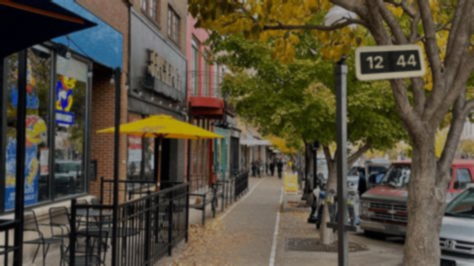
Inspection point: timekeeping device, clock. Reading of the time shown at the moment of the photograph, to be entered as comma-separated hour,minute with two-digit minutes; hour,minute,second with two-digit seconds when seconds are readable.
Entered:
12,44
